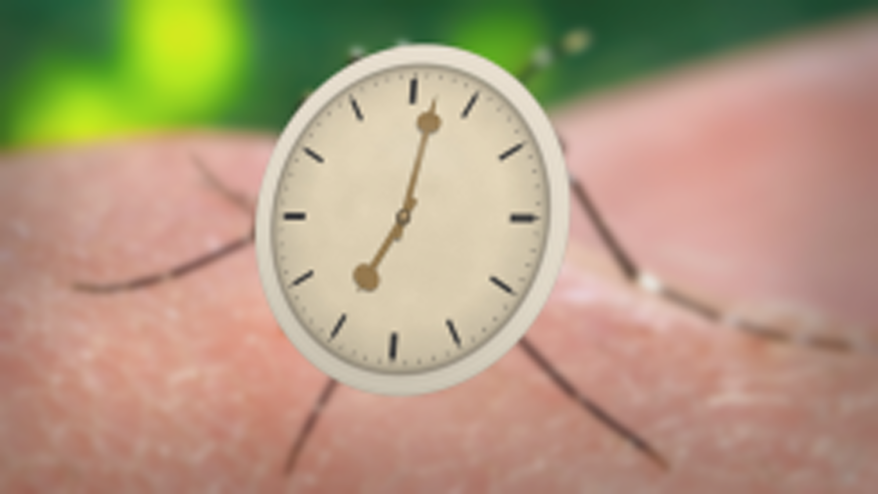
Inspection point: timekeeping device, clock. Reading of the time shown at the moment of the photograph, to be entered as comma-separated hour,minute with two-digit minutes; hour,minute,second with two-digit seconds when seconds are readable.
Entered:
7,02
